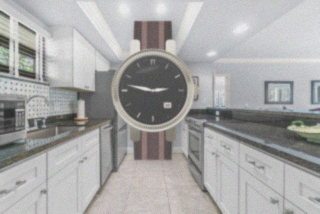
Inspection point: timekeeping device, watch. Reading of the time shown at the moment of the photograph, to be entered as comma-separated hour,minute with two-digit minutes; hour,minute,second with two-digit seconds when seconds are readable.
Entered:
2,47
